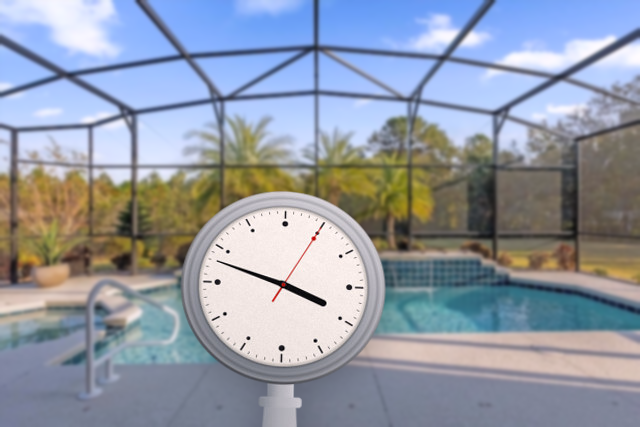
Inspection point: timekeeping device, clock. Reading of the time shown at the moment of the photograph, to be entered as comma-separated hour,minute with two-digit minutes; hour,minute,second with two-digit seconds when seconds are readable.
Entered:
3,48,05
